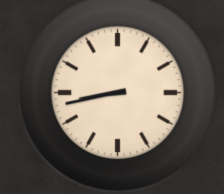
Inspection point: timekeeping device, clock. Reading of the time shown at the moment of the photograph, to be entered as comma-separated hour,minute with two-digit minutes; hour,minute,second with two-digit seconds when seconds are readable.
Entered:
8,43
